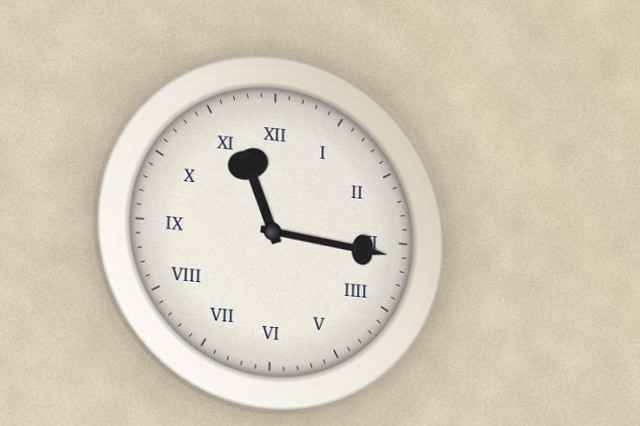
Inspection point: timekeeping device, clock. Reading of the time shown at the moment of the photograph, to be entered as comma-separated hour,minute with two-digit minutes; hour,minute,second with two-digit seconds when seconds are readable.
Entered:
11,16
